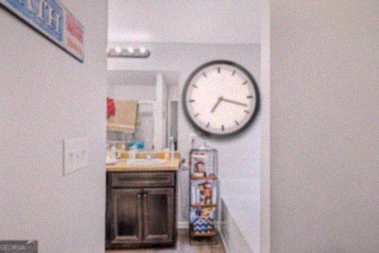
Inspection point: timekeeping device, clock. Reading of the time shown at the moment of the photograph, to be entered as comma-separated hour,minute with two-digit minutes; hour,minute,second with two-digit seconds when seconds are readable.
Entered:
7,18
